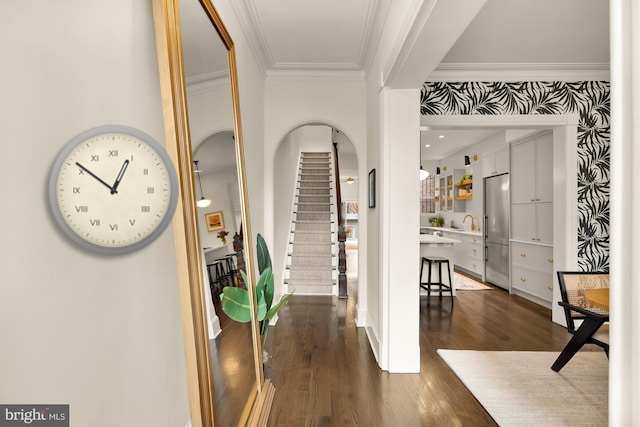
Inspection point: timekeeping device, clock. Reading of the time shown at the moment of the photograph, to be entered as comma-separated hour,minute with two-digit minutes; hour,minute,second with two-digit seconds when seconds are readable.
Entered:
12,51
